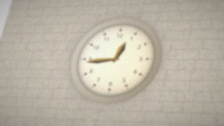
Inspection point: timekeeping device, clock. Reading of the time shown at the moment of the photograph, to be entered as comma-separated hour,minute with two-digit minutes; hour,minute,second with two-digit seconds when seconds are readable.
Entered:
12,44
